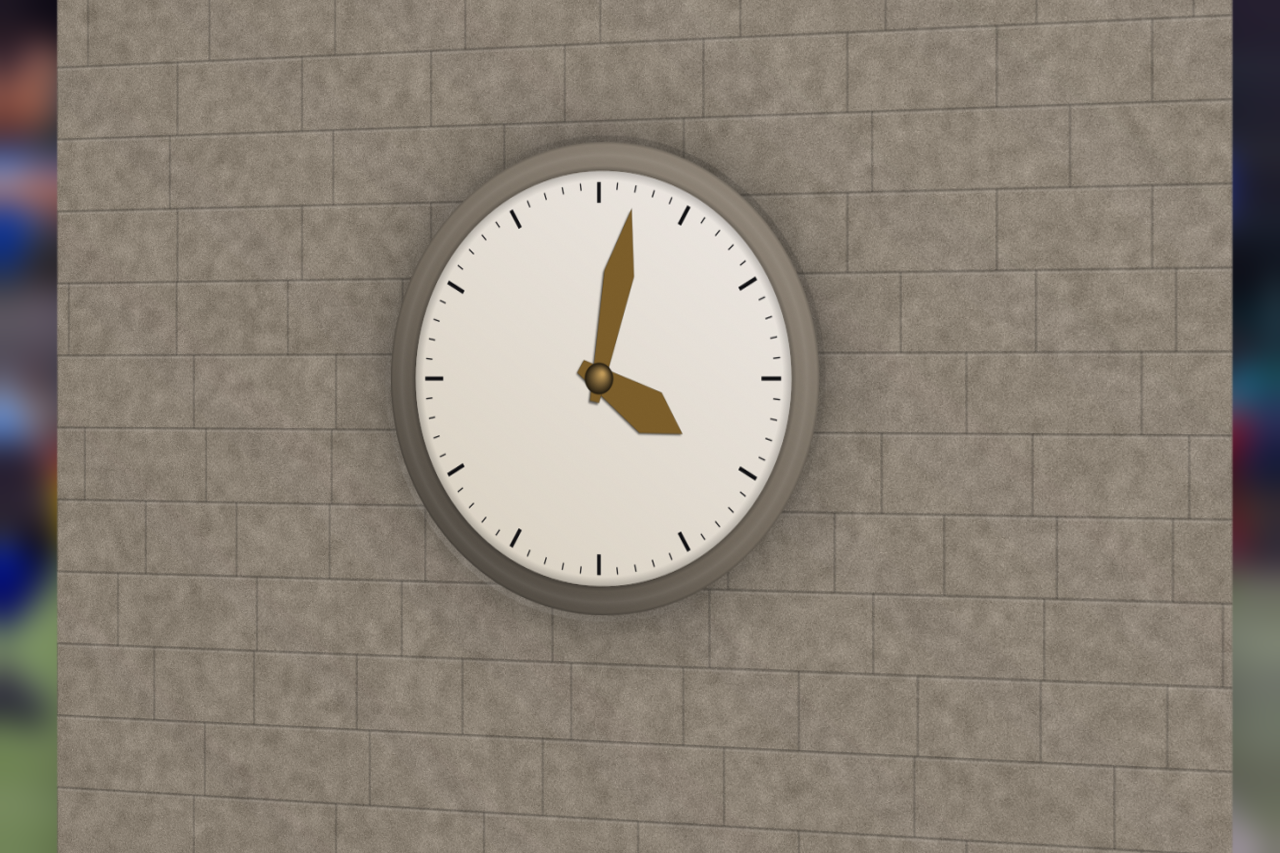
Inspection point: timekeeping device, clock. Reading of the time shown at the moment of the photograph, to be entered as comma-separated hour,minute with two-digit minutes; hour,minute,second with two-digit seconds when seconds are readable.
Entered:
4,02
